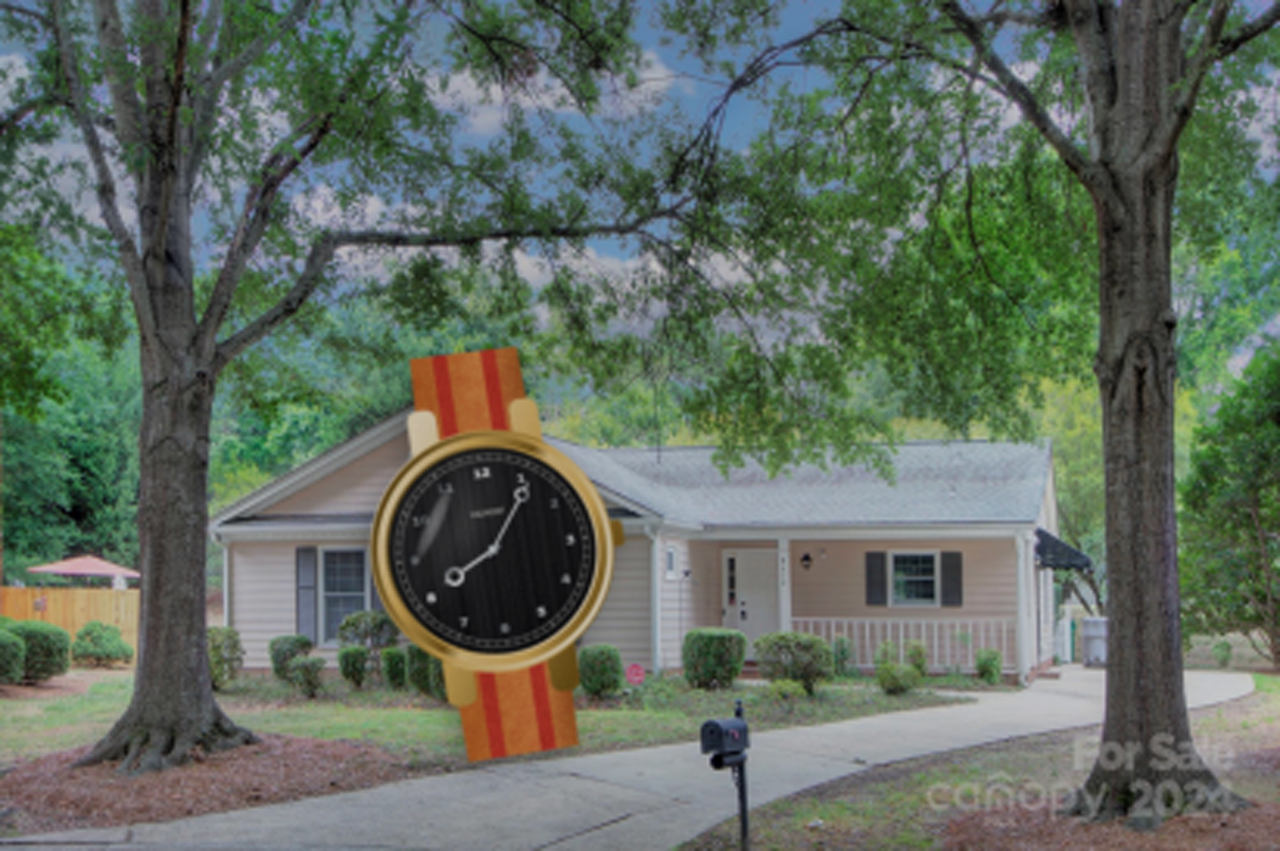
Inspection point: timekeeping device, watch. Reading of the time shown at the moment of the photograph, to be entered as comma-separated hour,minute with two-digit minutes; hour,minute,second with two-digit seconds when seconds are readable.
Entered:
8,06
